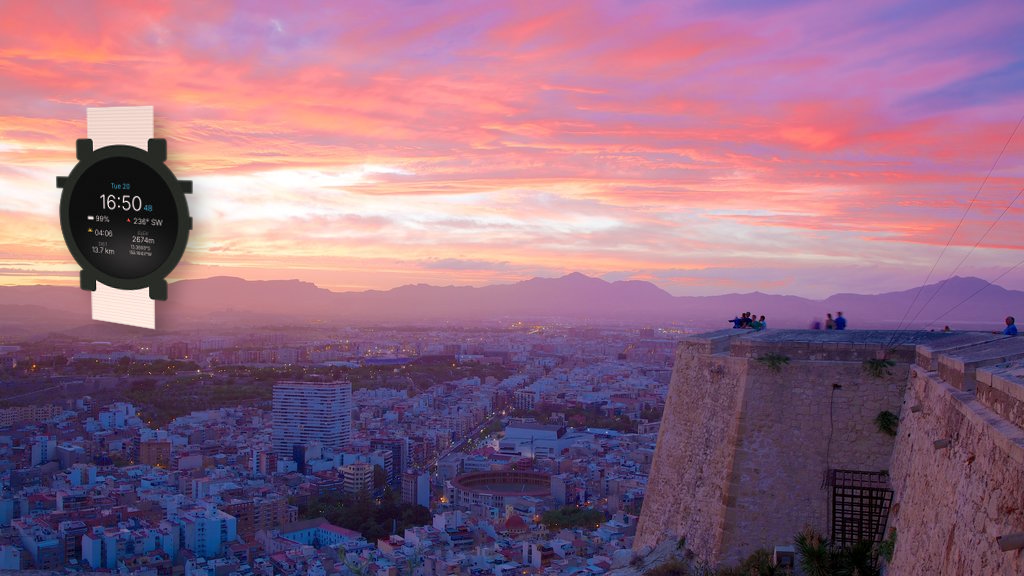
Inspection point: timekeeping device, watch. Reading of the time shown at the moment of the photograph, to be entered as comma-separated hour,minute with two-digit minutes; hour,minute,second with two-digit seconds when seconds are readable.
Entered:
16,50
